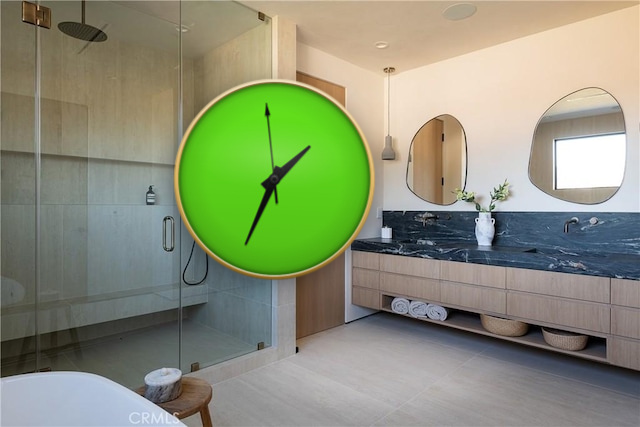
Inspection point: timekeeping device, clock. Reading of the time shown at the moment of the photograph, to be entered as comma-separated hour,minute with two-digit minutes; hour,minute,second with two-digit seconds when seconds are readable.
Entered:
1,33,59
